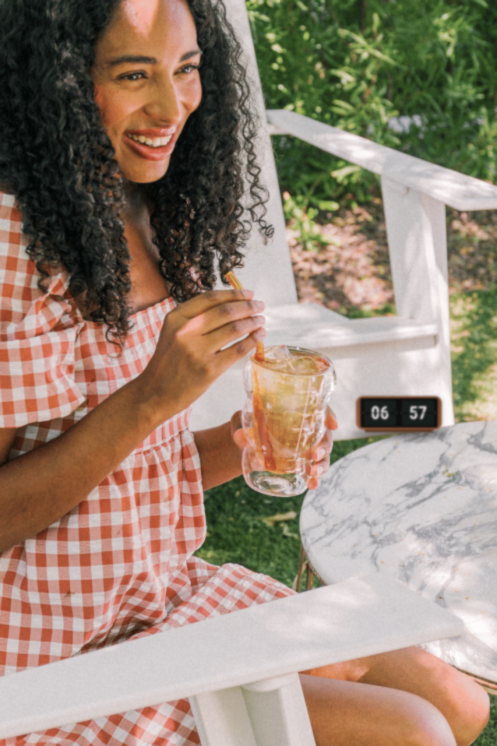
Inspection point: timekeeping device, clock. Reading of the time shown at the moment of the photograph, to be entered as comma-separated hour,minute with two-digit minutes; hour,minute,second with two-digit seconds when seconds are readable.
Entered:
6,57
